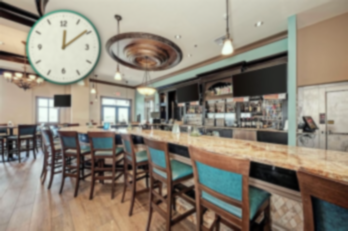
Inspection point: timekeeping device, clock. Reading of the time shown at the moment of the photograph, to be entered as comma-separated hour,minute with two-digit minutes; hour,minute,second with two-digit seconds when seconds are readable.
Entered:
12,09
